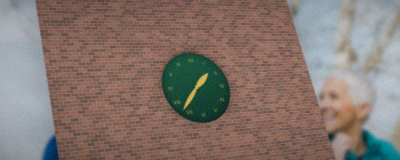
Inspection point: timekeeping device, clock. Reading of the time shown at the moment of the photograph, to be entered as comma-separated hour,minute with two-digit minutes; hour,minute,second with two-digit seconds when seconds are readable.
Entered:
1,37
